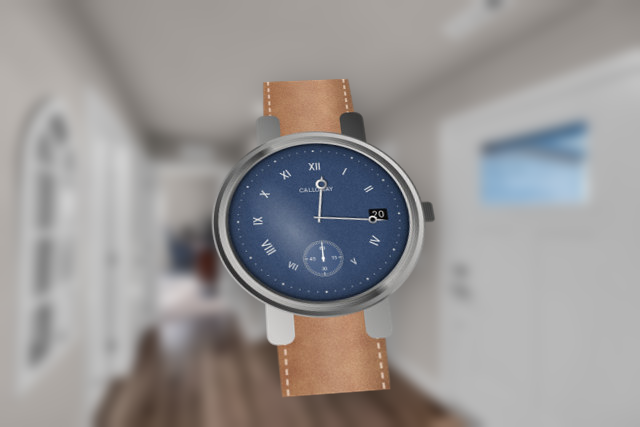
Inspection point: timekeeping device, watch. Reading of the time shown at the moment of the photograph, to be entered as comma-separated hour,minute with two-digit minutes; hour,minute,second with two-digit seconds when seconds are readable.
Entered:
12,16
